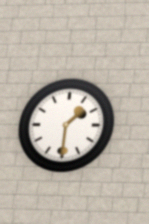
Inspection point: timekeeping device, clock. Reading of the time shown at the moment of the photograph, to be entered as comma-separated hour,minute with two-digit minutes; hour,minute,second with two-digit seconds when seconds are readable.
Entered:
1,30
